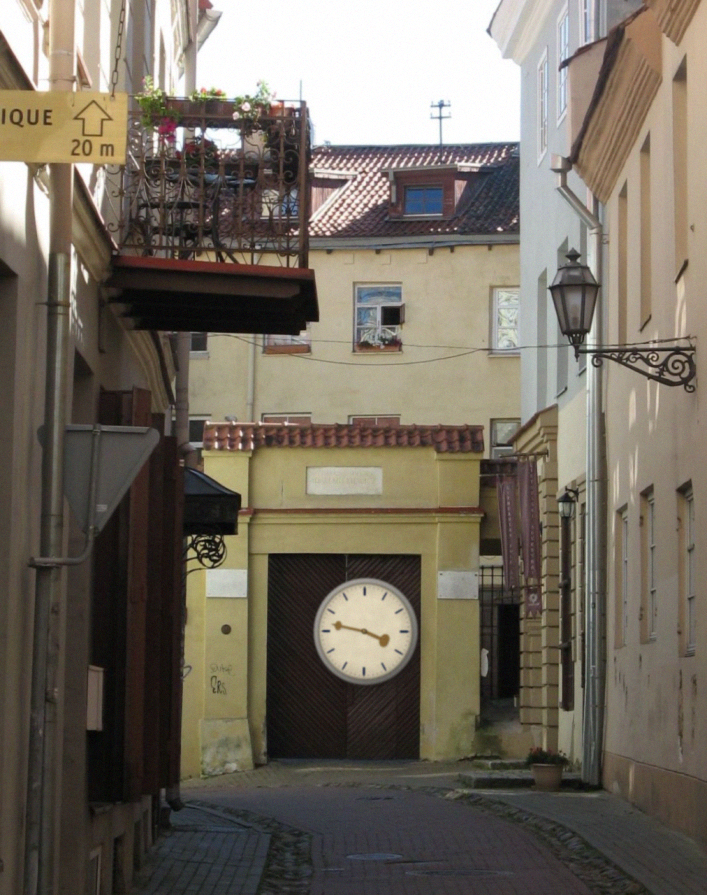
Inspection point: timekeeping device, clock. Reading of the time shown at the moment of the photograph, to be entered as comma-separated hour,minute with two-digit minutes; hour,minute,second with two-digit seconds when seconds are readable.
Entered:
3,47
